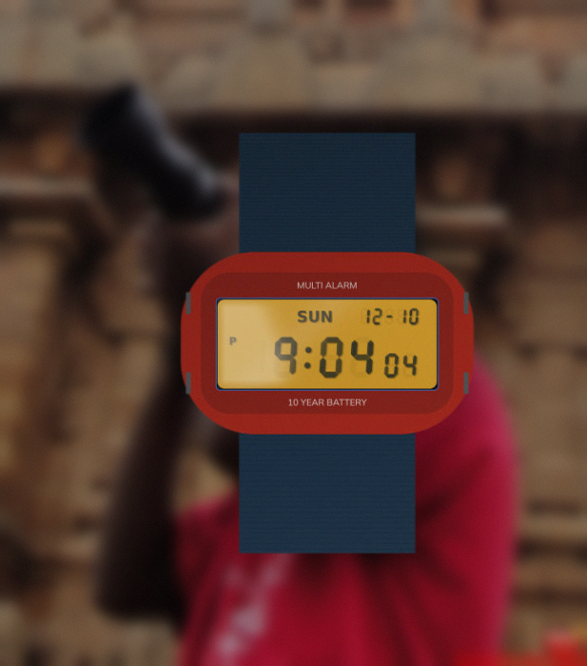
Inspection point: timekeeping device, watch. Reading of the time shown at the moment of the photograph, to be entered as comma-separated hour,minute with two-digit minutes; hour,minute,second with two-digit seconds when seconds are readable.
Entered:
9,04,04
